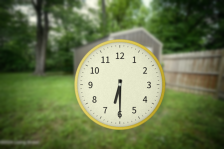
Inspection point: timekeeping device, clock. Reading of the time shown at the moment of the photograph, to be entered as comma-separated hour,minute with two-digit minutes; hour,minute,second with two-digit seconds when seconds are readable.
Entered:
6,30
